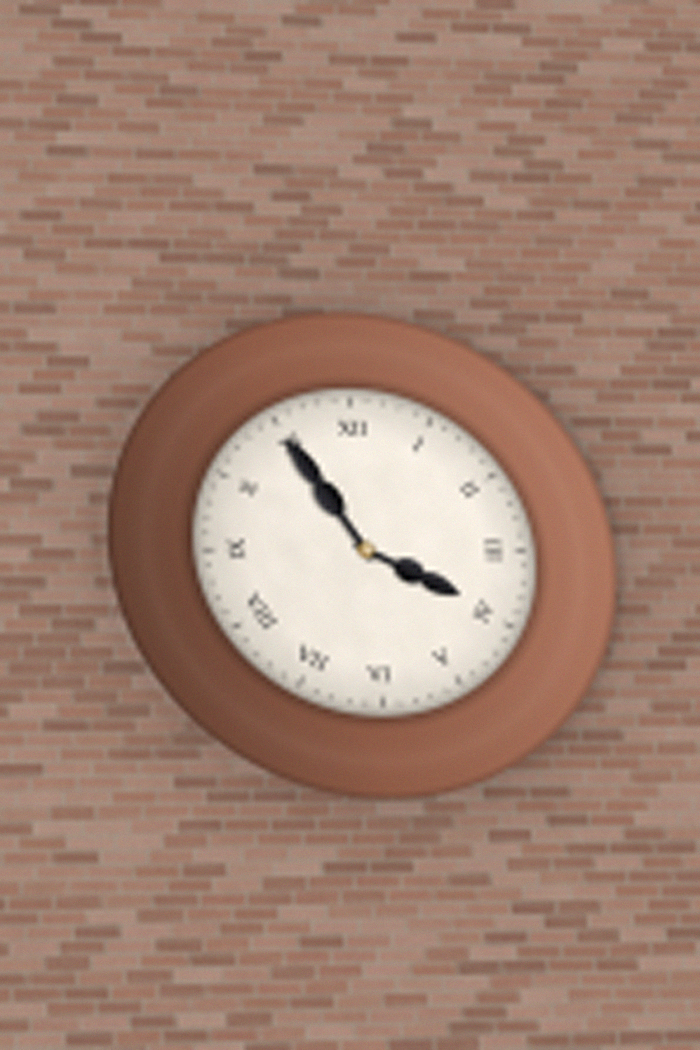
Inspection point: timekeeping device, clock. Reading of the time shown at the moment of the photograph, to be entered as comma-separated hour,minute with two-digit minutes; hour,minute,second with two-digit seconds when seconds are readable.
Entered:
3,55
